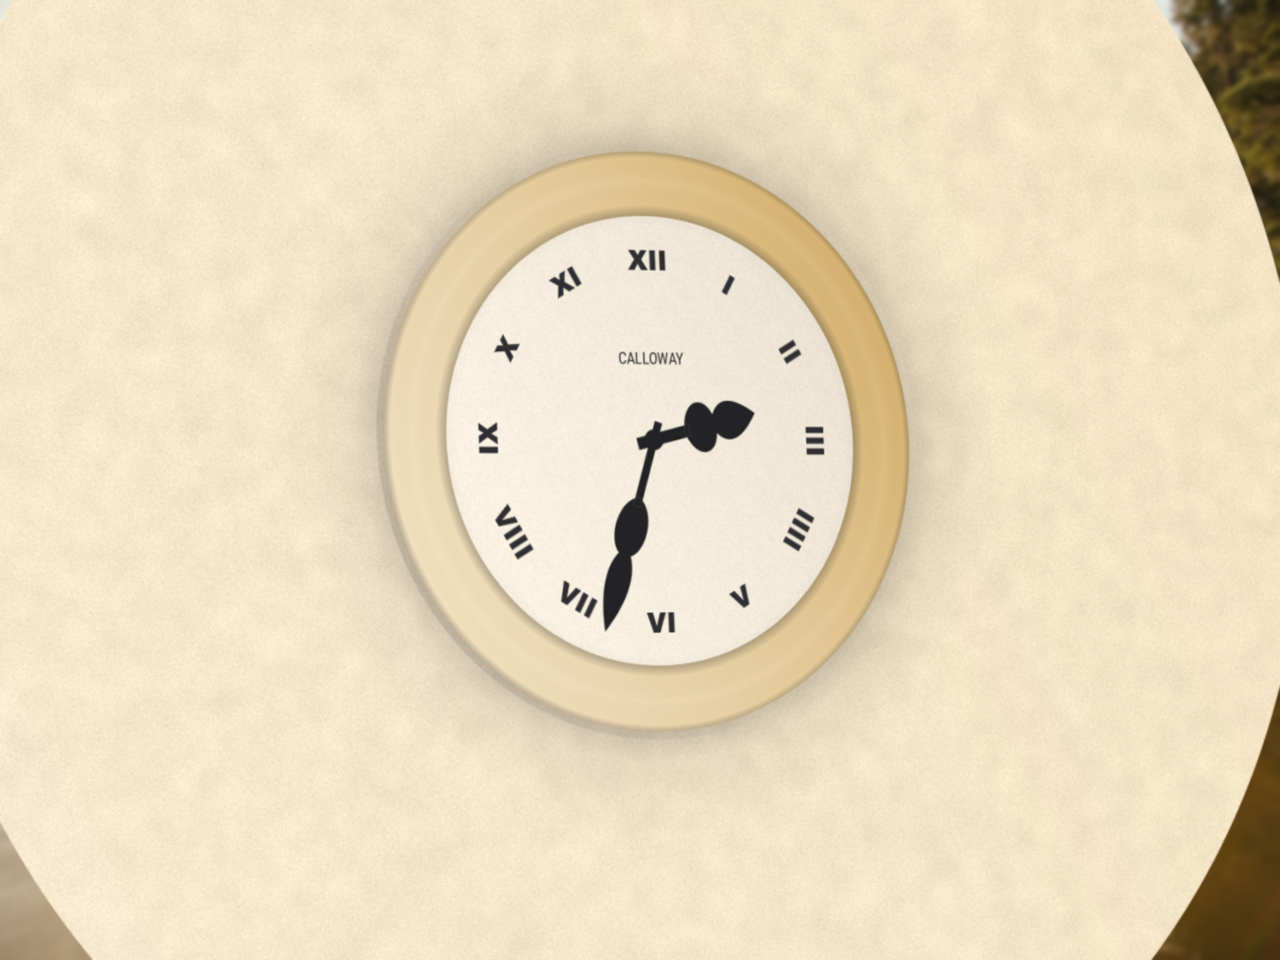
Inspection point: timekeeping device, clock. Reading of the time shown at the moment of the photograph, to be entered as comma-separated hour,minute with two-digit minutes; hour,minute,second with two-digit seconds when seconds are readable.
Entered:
2,33
